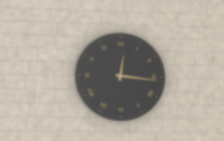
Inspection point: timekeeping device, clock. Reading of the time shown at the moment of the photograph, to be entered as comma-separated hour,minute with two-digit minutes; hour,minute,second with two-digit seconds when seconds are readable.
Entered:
12,16
